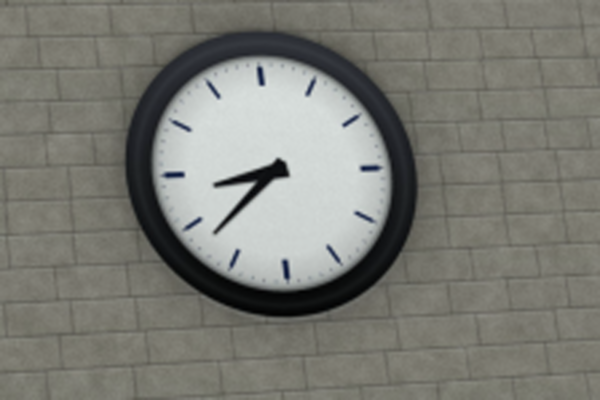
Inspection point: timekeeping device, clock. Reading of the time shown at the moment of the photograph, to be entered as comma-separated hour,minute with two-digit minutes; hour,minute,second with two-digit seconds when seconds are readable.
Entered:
8,38
